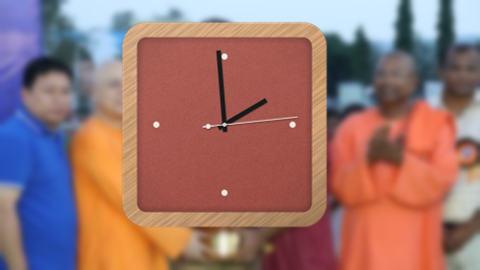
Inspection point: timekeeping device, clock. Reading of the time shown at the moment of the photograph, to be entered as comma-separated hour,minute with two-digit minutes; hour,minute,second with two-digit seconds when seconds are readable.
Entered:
1,59,14
